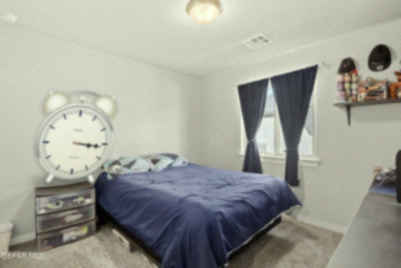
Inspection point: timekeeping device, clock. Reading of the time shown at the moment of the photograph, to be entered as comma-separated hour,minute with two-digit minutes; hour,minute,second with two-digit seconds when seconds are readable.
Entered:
3,16
